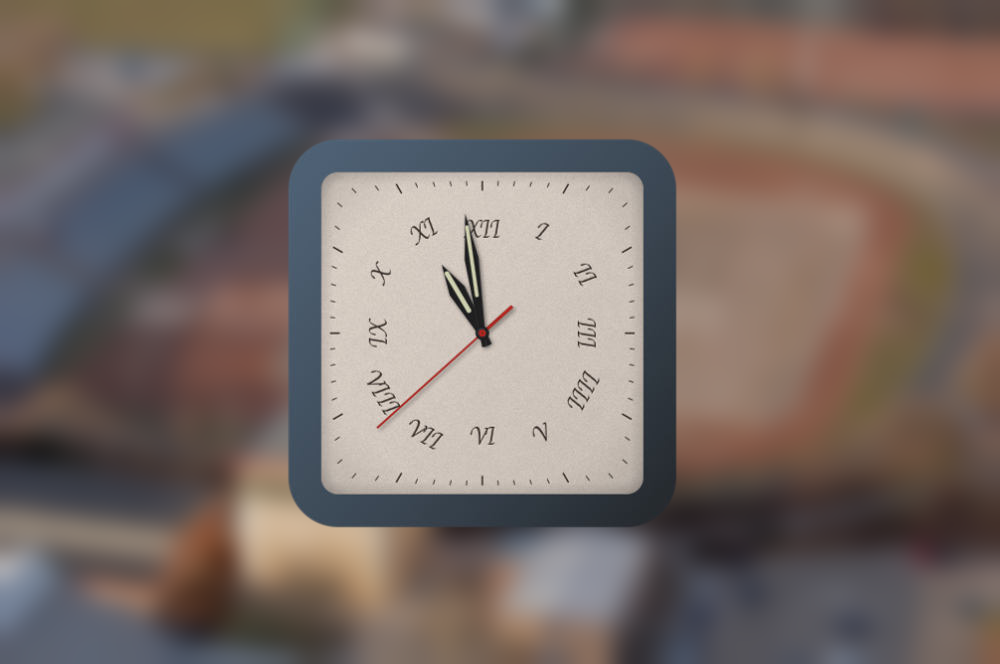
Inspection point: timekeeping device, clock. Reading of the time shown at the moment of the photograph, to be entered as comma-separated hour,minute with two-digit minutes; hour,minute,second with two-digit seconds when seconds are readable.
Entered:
10,58,38
